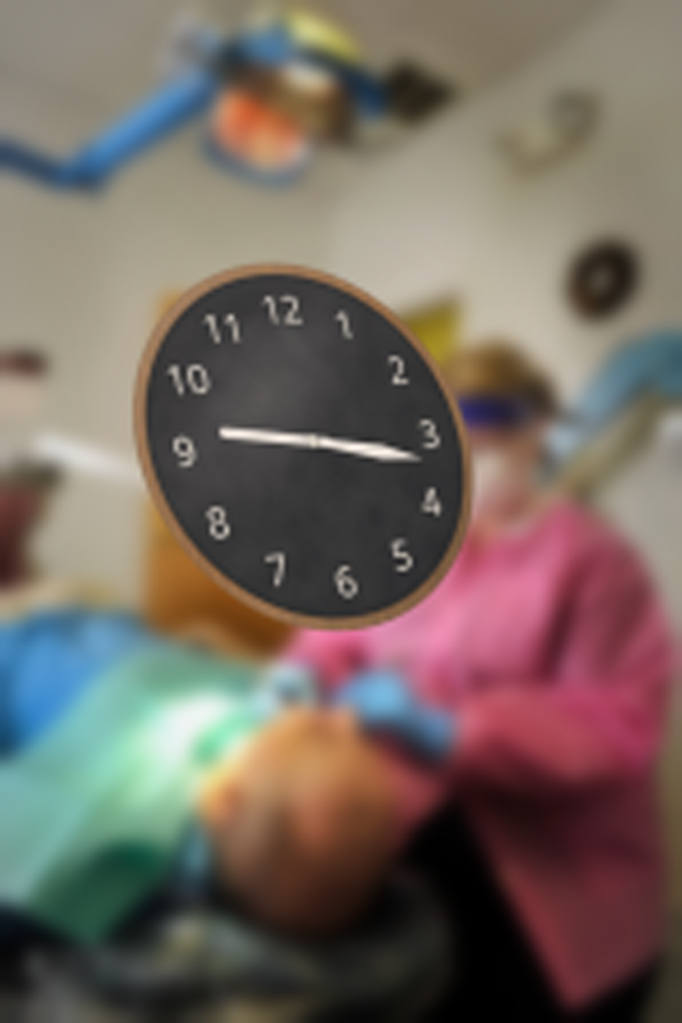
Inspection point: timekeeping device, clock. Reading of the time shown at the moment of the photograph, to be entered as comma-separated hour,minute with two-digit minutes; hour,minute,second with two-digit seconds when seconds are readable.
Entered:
9,17
